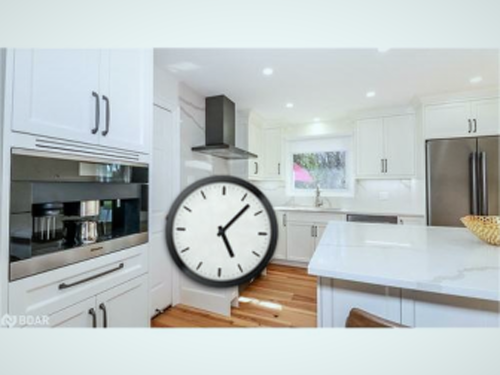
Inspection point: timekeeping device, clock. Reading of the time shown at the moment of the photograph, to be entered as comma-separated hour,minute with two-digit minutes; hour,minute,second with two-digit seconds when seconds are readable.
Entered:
5,07
